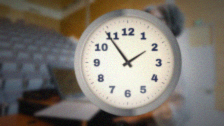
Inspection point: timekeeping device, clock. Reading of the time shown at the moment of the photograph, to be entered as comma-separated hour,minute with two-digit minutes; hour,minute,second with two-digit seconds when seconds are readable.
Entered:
1,54
